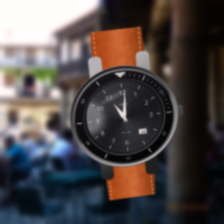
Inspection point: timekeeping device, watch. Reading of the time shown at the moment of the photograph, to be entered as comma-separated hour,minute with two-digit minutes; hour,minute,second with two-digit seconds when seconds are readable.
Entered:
11,01
